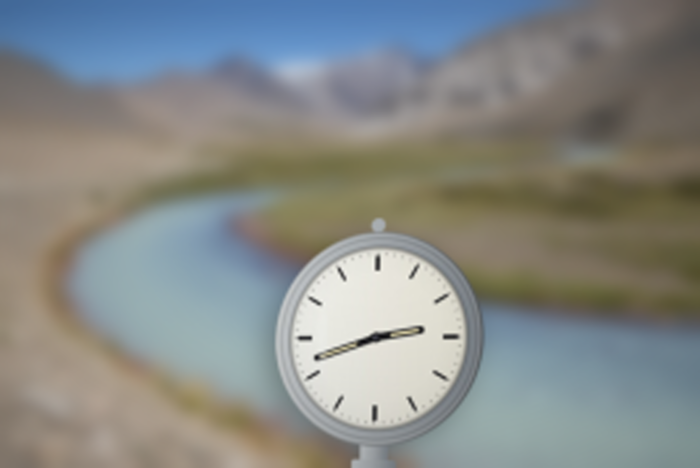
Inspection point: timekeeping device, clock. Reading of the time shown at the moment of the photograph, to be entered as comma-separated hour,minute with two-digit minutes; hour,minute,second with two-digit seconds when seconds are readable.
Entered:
2,42
